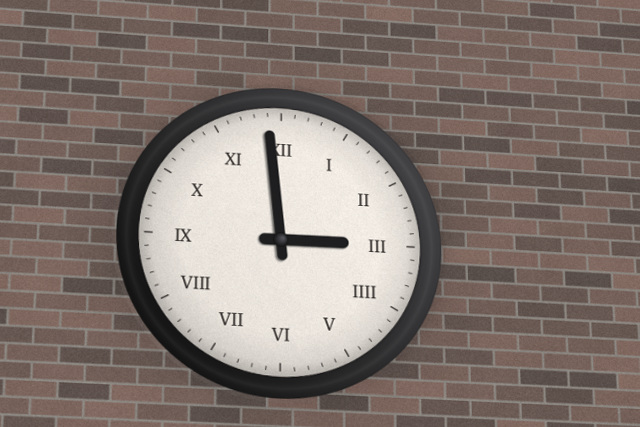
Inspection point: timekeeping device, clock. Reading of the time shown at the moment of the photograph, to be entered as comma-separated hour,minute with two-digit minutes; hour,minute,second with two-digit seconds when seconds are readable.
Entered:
2,59
